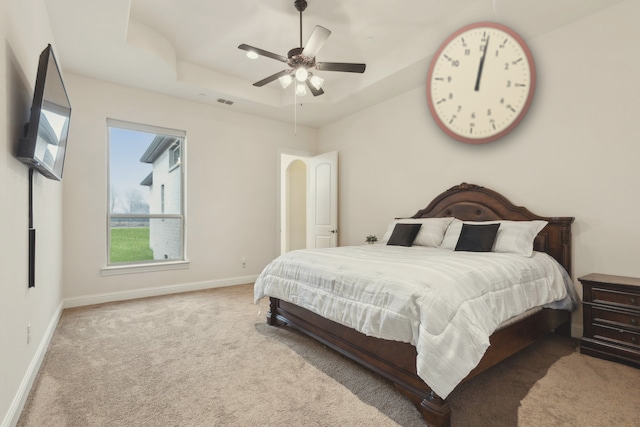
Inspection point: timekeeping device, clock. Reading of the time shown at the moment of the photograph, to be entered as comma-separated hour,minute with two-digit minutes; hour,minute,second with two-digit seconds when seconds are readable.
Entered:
12,01
